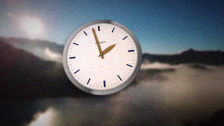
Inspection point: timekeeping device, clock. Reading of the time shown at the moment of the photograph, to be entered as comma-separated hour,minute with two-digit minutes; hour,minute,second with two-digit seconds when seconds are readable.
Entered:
1,58
